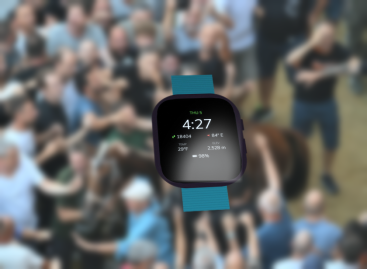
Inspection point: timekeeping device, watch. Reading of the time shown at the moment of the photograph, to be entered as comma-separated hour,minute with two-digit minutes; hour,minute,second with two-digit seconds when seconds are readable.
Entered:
4,27
